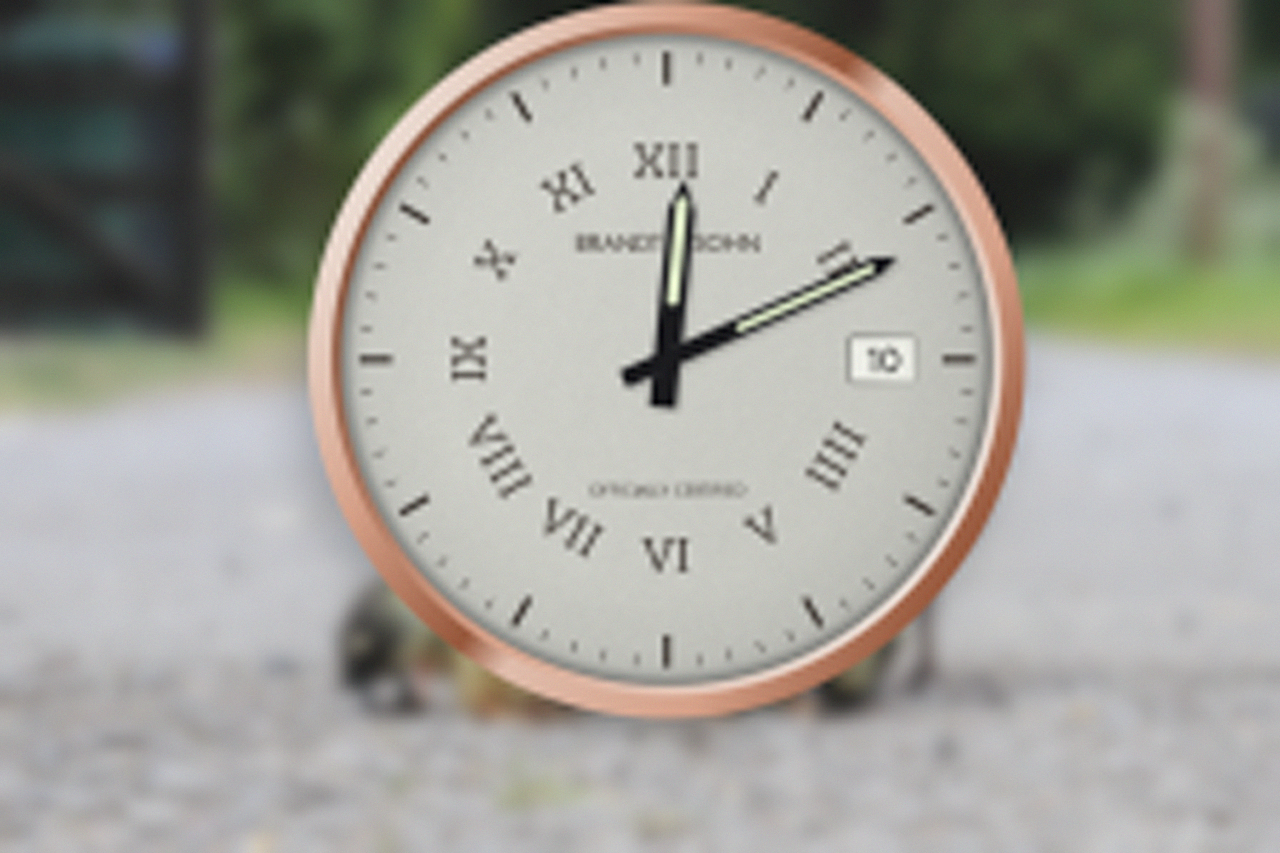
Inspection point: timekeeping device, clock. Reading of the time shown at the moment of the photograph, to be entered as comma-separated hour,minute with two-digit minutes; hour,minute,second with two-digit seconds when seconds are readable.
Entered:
12,11
